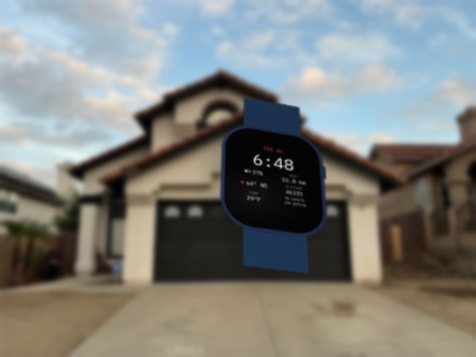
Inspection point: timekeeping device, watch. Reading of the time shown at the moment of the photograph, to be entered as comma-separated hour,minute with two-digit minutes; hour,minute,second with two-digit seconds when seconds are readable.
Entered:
6,48
